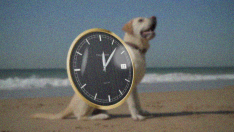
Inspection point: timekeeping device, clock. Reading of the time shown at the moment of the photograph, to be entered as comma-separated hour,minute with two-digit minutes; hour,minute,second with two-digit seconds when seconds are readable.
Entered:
12,07
